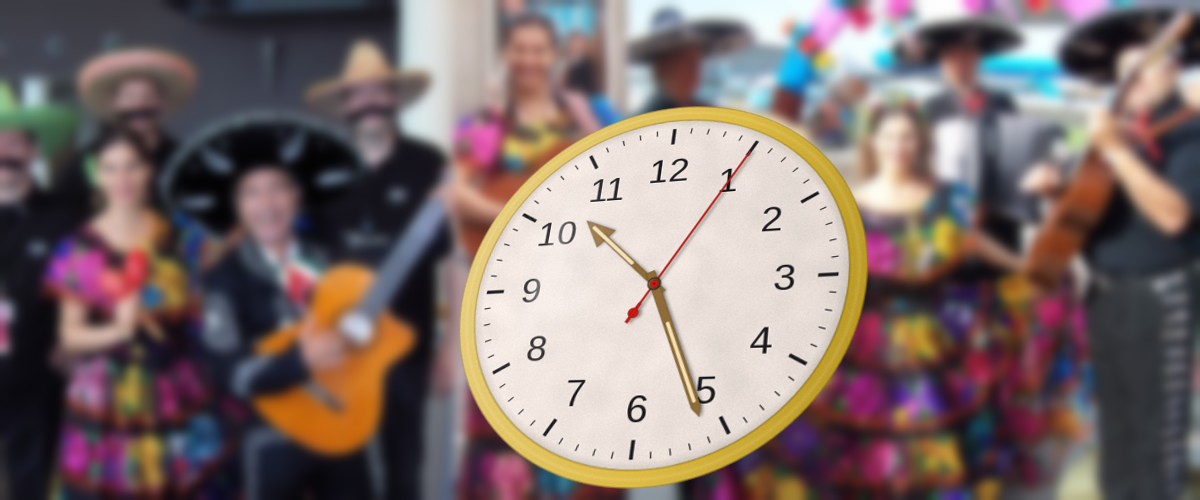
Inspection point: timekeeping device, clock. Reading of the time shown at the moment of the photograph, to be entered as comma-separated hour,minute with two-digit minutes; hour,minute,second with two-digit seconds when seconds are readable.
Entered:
10,26,05
